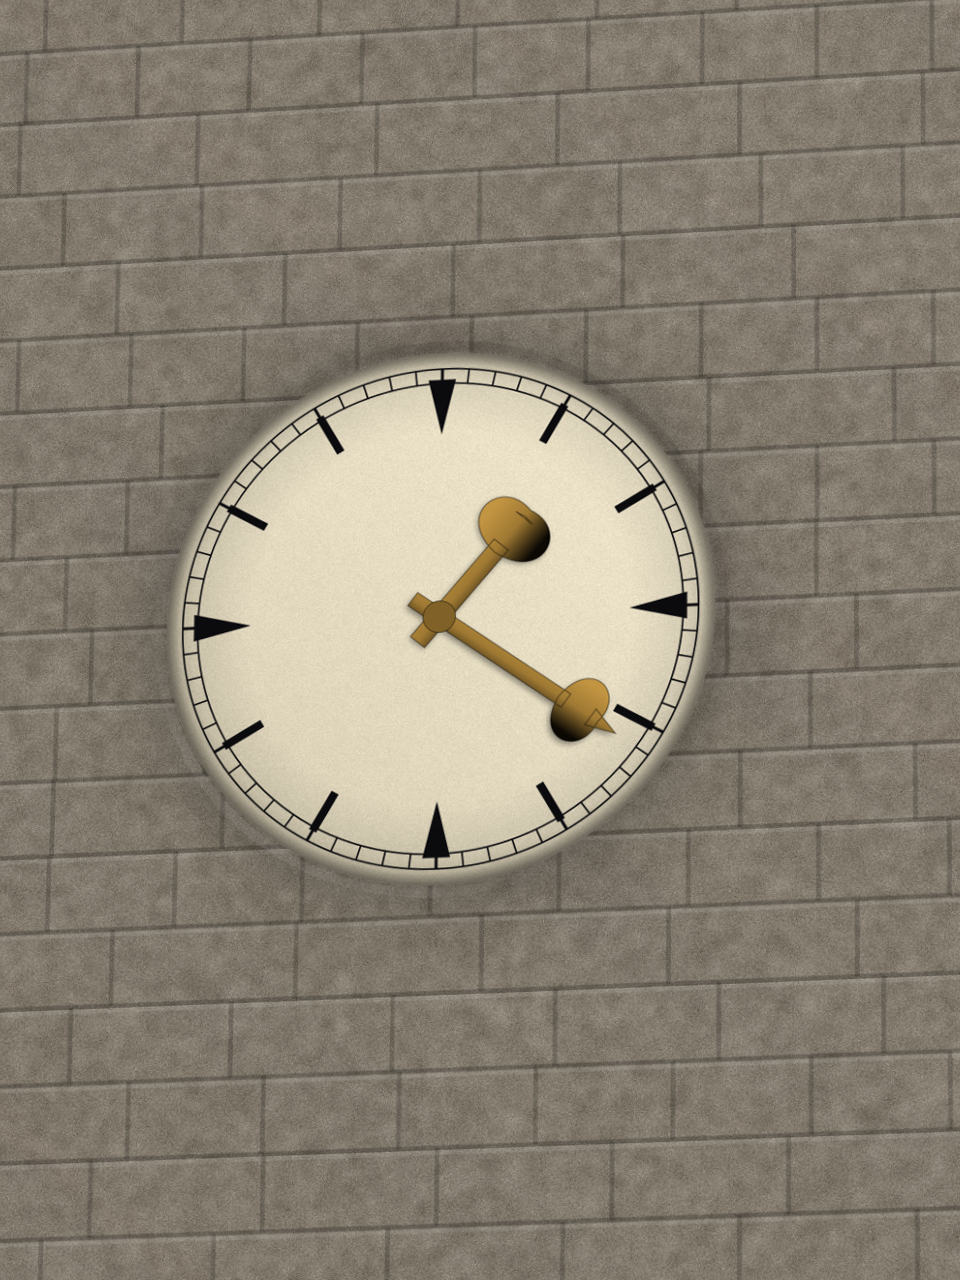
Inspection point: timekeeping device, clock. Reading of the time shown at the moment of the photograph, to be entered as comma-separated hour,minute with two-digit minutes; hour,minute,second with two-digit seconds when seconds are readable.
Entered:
1,21
